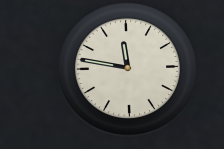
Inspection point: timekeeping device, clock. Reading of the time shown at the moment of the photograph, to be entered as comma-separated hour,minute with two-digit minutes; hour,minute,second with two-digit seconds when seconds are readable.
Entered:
11,47
